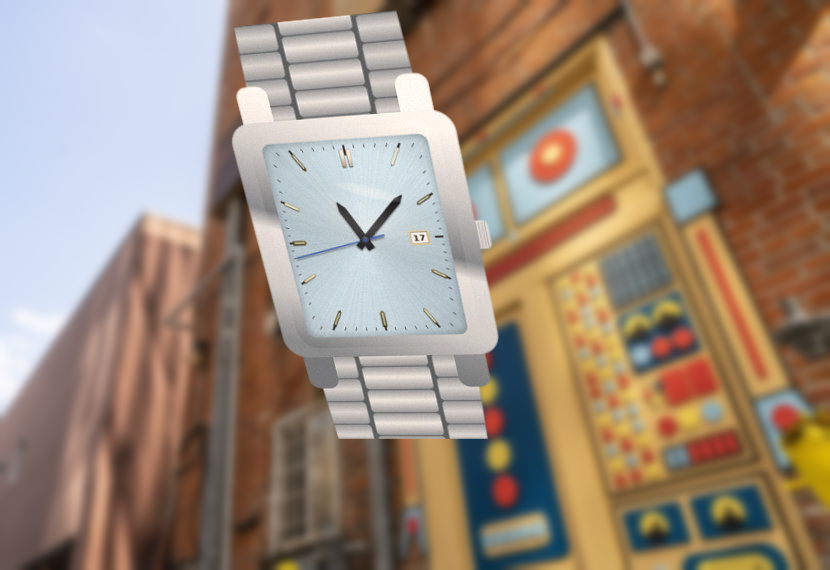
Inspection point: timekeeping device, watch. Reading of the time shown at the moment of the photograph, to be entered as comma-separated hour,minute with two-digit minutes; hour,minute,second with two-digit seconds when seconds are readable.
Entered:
11,07,43
